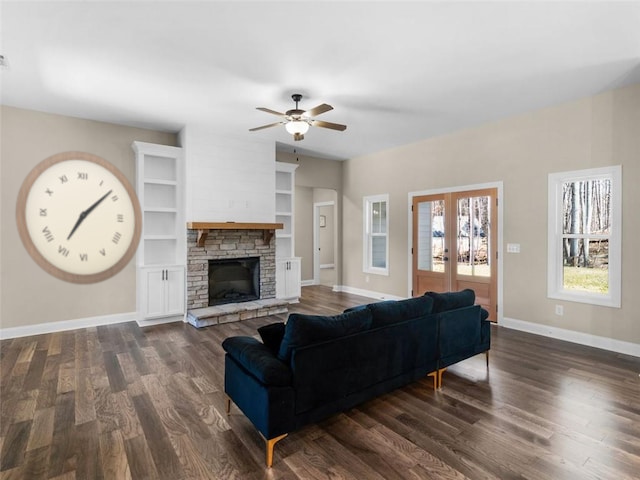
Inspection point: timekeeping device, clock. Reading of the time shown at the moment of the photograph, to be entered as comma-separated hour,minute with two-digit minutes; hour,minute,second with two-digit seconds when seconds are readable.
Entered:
7,08
